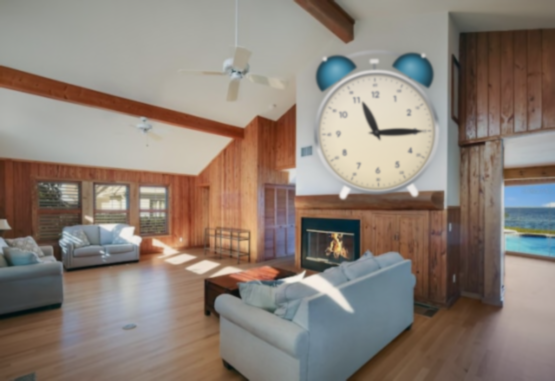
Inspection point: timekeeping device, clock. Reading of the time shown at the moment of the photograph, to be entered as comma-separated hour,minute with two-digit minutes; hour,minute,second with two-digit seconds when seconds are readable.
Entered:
11,15
